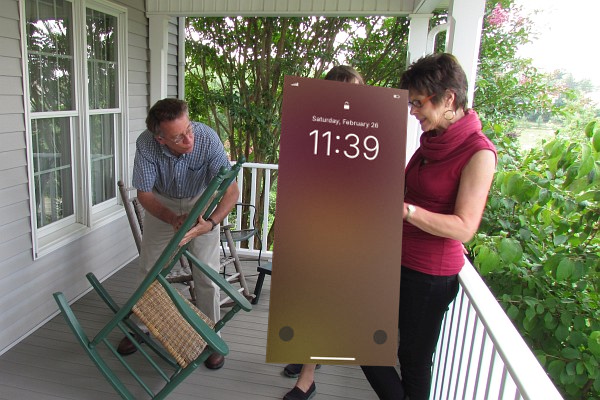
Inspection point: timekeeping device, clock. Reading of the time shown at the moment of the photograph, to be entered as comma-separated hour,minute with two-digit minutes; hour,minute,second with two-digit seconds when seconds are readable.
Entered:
11,39
